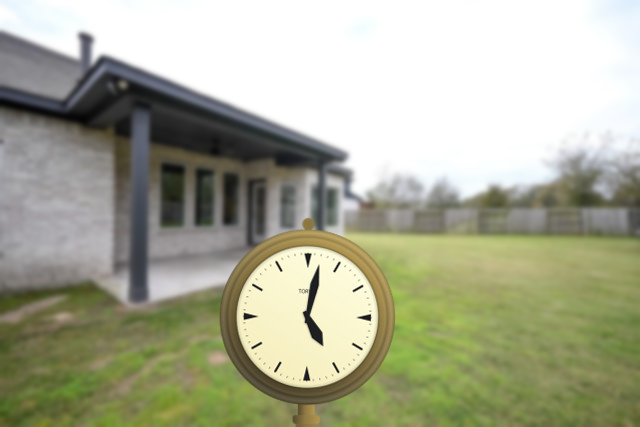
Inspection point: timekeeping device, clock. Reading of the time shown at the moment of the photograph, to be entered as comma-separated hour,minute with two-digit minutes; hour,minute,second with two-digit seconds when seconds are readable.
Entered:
5,02
